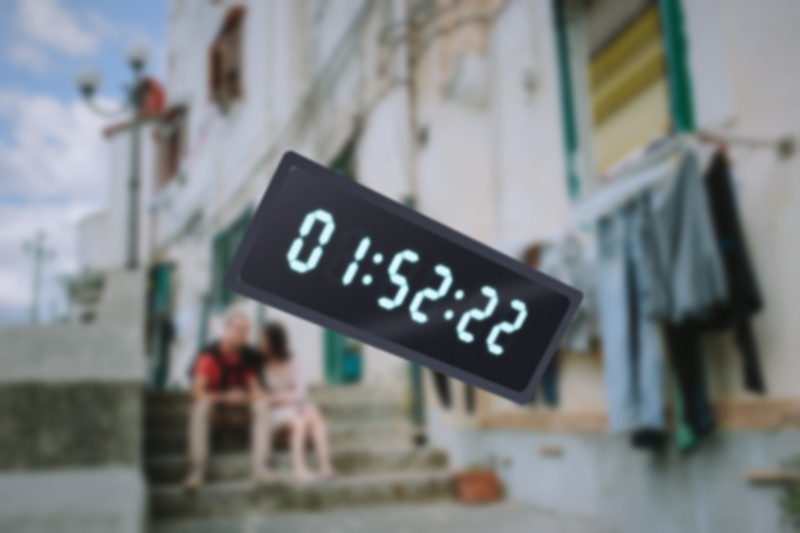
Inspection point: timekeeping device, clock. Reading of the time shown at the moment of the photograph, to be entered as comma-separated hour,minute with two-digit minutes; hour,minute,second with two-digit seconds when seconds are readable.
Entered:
1,52,22
